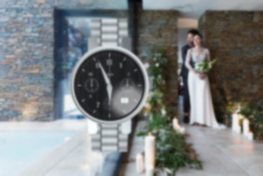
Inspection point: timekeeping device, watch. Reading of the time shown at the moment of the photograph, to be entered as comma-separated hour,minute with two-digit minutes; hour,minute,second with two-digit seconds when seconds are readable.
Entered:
5,56
